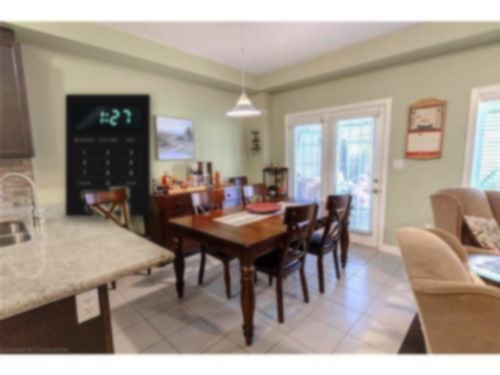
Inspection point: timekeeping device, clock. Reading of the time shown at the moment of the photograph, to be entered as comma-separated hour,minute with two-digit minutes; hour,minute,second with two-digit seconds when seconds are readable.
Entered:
1,27
